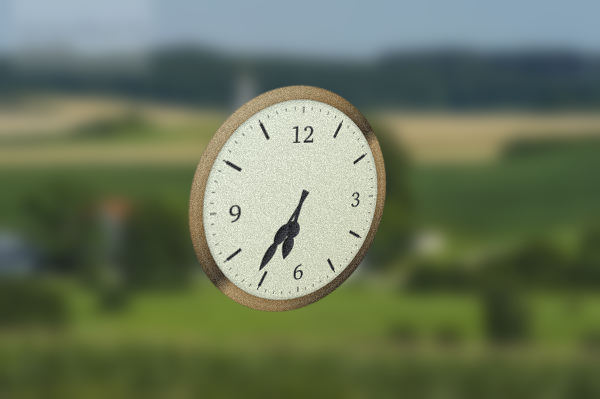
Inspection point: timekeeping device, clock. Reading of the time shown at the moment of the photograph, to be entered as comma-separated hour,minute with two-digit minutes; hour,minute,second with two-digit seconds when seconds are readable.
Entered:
6,36
